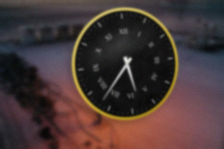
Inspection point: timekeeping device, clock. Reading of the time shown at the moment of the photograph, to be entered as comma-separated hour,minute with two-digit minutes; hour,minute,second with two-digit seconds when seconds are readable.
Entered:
5,37
